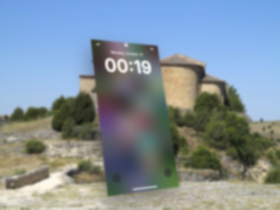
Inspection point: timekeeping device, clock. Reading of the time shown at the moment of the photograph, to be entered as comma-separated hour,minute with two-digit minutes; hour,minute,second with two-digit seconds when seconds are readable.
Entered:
0,19
